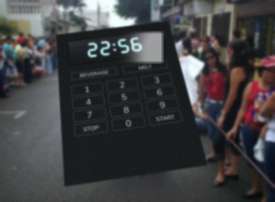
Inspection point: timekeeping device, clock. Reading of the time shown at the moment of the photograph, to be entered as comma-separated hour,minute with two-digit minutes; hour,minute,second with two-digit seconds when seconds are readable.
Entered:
22,56
